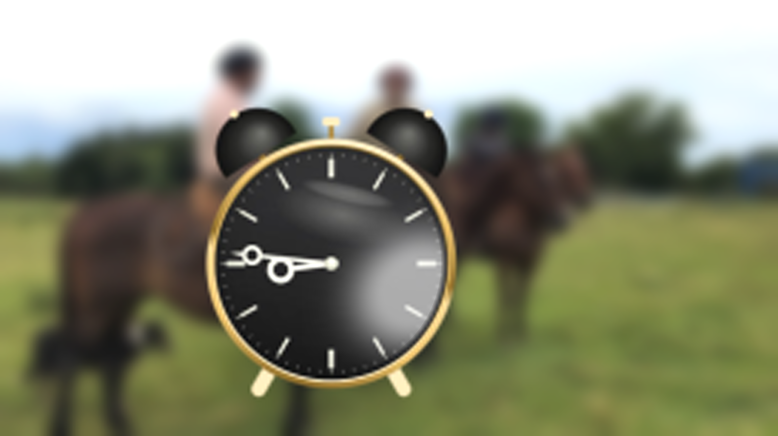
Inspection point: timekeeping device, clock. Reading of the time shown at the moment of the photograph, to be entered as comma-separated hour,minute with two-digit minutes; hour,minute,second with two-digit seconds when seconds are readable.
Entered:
8,46
